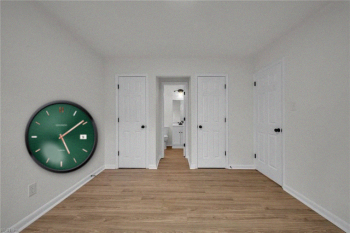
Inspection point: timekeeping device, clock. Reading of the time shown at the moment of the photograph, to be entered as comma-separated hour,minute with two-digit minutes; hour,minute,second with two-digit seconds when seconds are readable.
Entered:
5,09
